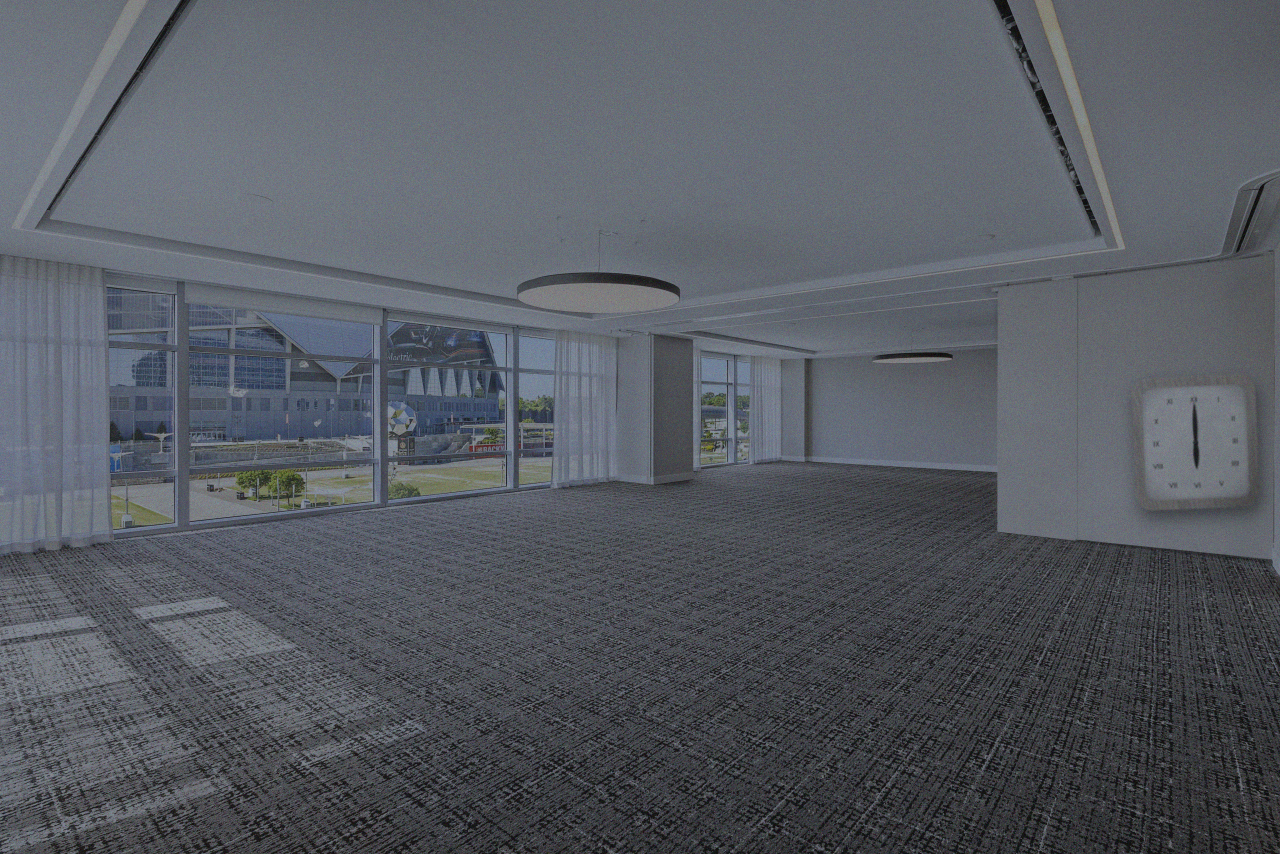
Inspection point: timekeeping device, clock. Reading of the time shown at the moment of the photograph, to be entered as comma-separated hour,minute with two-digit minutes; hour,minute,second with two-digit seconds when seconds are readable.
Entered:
6,00
